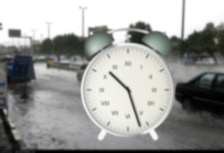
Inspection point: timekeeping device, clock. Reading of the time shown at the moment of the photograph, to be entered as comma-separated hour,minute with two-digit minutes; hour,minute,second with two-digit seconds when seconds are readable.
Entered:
10,27
